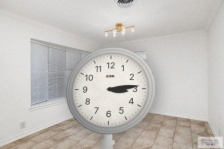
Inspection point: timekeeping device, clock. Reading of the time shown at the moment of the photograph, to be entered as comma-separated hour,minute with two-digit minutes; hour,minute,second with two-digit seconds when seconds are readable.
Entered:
3,14
